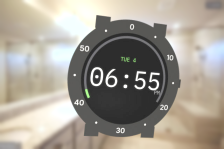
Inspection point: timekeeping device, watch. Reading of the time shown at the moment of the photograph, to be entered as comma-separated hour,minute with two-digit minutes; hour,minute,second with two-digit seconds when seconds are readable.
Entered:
6,55
